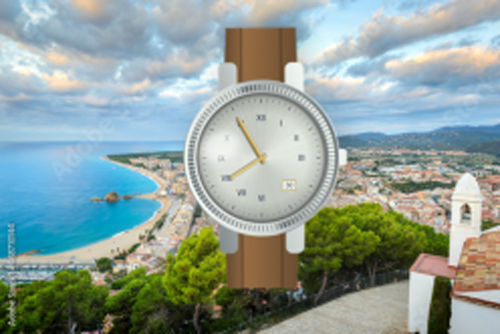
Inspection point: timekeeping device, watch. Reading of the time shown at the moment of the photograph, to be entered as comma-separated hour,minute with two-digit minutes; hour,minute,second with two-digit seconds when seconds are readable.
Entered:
7,55
